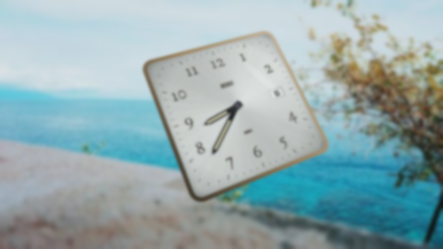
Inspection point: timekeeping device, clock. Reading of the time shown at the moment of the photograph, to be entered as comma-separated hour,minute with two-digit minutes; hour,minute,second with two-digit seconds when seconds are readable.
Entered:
8,38
